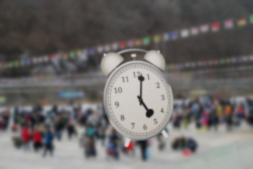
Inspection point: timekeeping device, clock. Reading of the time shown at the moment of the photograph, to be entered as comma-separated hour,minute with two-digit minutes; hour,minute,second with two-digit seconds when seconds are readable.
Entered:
5,02
